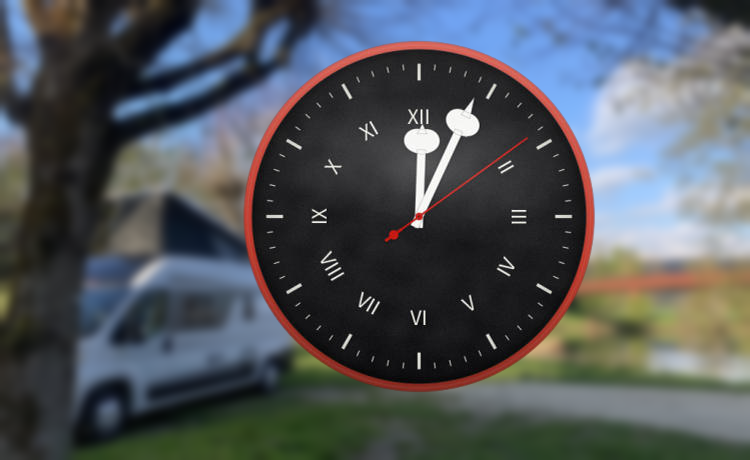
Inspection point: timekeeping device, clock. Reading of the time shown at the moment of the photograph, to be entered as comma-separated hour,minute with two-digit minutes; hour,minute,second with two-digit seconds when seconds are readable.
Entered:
12,04,09
